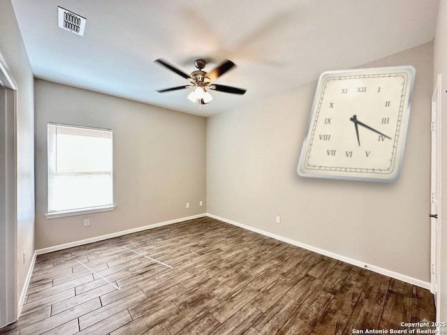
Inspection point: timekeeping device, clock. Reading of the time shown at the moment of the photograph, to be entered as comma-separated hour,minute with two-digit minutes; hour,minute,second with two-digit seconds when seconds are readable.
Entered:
5,19
